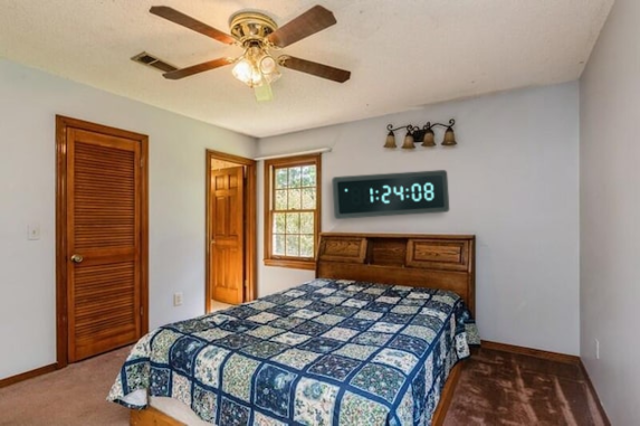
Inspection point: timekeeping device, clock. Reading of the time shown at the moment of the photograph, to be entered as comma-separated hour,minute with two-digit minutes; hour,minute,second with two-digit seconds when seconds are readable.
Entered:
1,24,08
